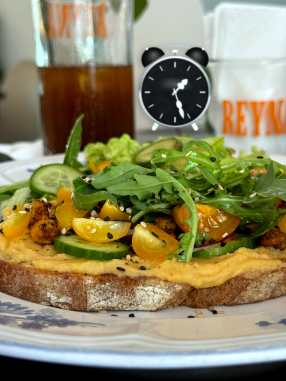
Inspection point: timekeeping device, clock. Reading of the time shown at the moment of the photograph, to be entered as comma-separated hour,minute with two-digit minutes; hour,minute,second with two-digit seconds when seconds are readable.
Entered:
1,27
